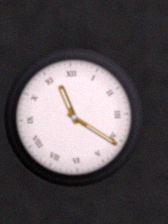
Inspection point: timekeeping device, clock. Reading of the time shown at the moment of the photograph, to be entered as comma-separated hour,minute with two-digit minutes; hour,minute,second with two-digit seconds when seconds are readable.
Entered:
11,21
